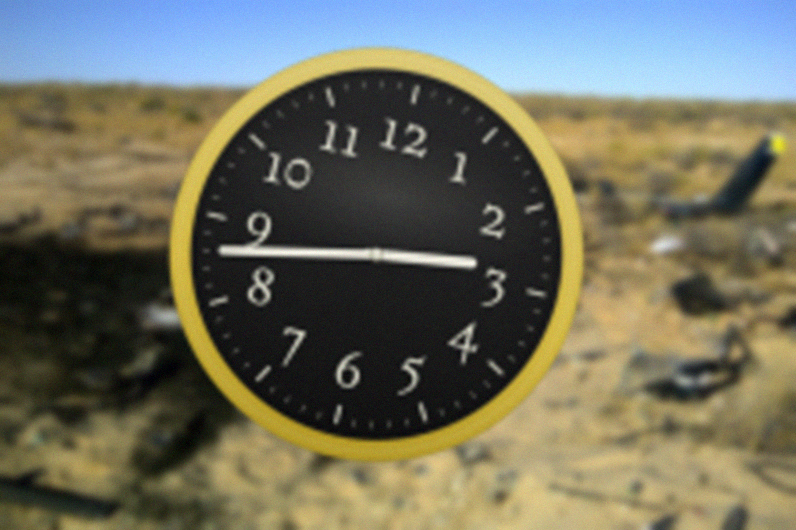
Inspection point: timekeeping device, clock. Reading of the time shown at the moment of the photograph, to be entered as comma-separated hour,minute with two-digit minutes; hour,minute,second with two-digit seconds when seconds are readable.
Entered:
2,43
